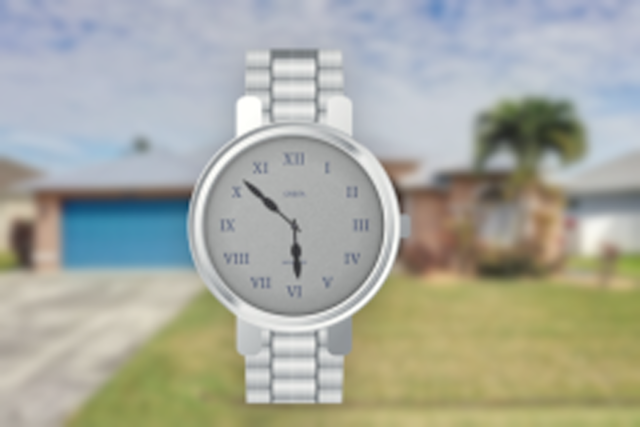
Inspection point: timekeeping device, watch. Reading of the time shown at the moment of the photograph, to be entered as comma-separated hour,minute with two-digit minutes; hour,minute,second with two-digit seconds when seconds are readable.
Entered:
5,52
